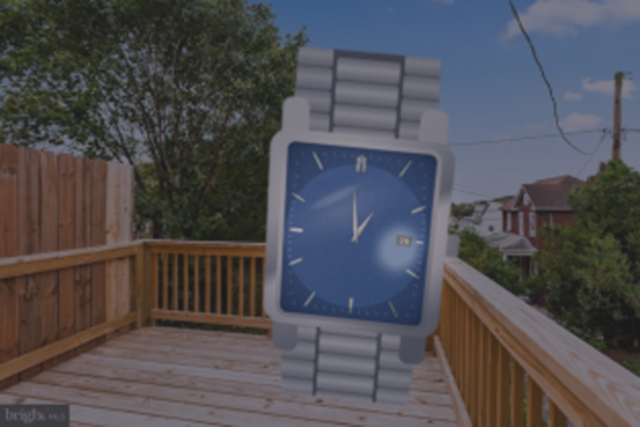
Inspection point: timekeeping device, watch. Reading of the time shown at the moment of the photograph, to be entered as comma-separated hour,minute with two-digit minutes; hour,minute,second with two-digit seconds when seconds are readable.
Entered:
12,59
